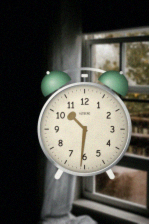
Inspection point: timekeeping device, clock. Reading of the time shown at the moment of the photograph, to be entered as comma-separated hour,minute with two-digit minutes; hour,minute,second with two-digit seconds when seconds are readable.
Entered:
10,31
